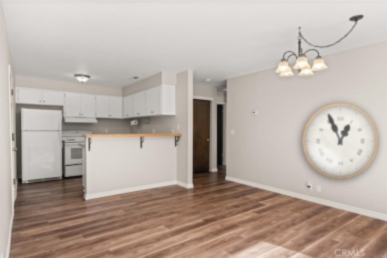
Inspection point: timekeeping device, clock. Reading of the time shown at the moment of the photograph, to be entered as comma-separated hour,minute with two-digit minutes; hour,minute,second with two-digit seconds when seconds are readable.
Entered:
12,56
